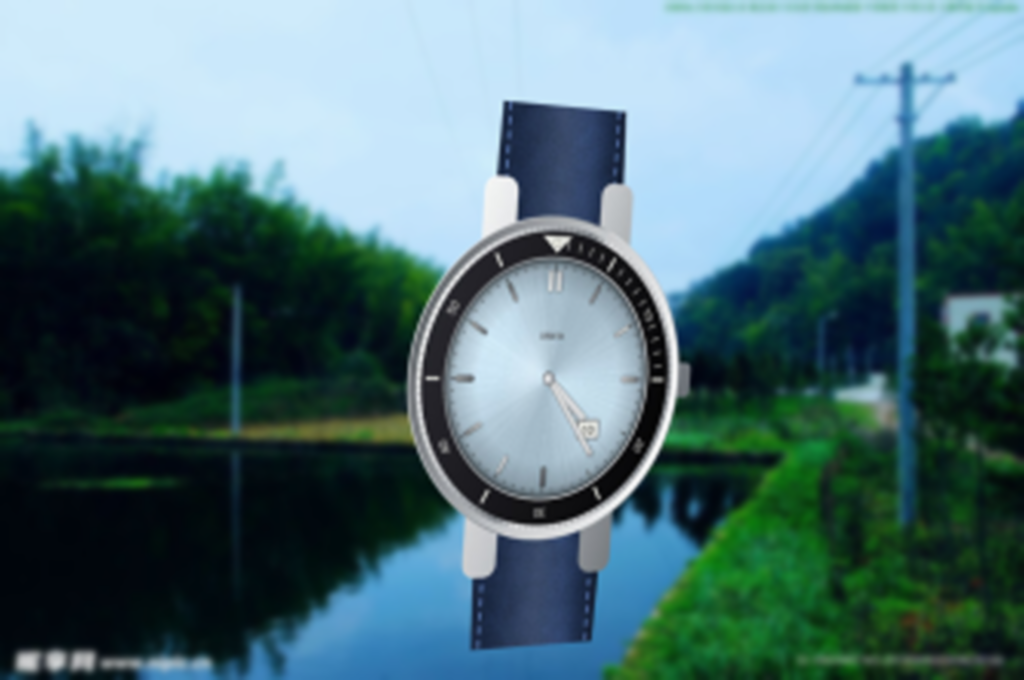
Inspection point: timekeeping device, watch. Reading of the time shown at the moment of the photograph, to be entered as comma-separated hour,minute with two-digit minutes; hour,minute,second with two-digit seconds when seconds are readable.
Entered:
4,24
